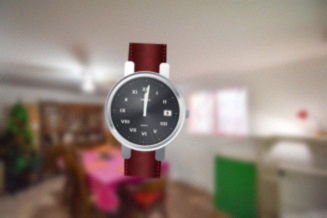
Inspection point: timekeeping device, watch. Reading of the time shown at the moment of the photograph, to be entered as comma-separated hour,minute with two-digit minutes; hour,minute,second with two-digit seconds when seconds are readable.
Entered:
12,01
